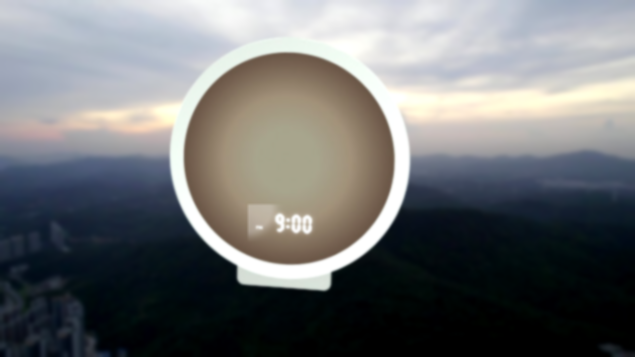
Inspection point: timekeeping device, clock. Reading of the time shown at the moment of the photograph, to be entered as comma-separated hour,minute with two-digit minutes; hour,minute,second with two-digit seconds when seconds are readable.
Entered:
9,00
